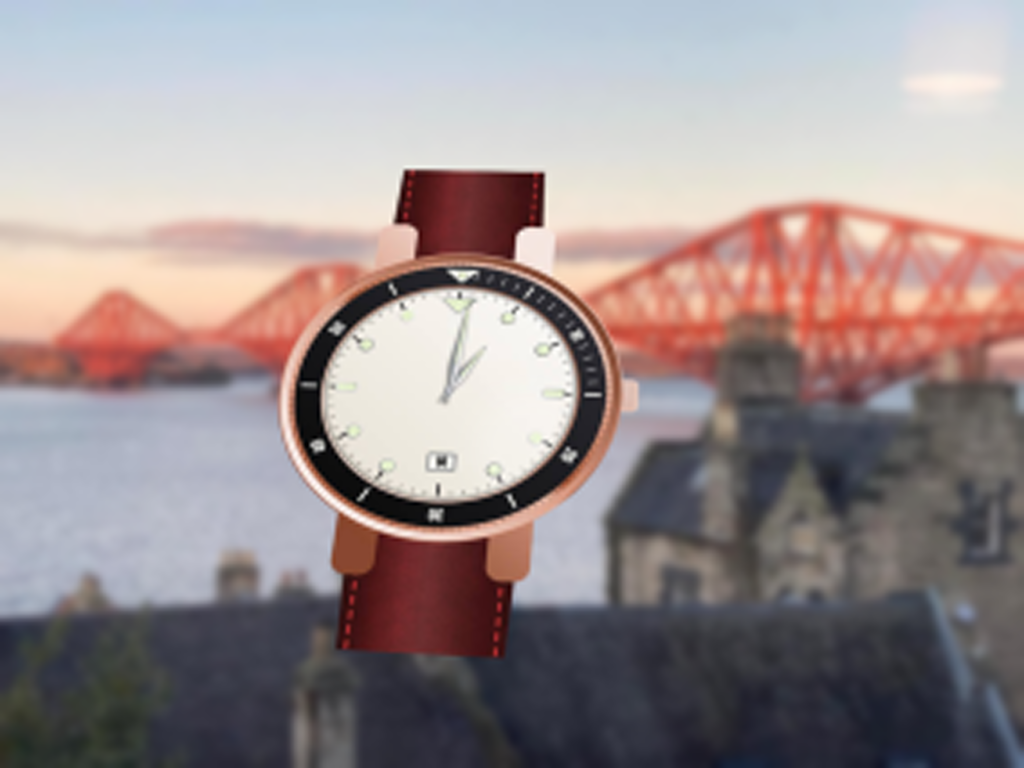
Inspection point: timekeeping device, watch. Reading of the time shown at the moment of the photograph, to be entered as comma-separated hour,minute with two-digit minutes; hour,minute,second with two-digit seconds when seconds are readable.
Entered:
1,01
